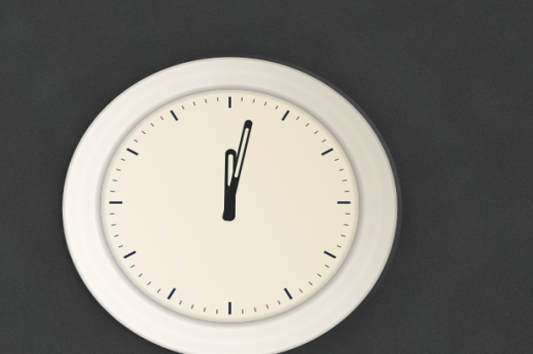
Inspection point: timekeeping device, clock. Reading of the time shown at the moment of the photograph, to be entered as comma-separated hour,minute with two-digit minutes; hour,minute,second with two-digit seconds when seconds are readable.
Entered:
12,02
